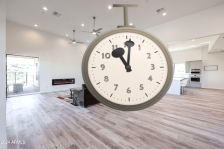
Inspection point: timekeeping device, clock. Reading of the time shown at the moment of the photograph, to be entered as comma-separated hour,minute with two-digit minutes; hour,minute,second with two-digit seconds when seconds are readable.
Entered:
11,01
